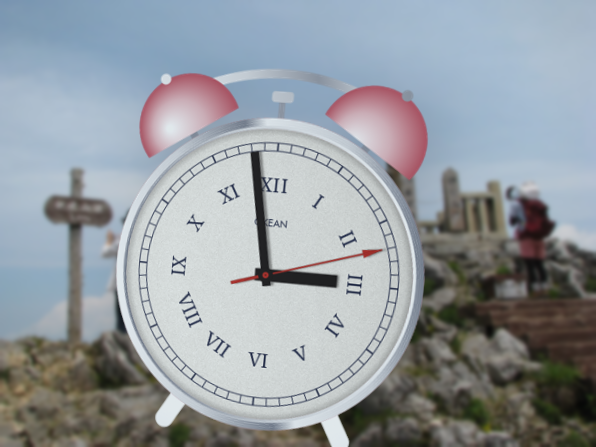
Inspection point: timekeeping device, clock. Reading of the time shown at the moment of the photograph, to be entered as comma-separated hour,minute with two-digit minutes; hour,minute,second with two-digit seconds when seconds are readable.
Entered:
2,58,12
